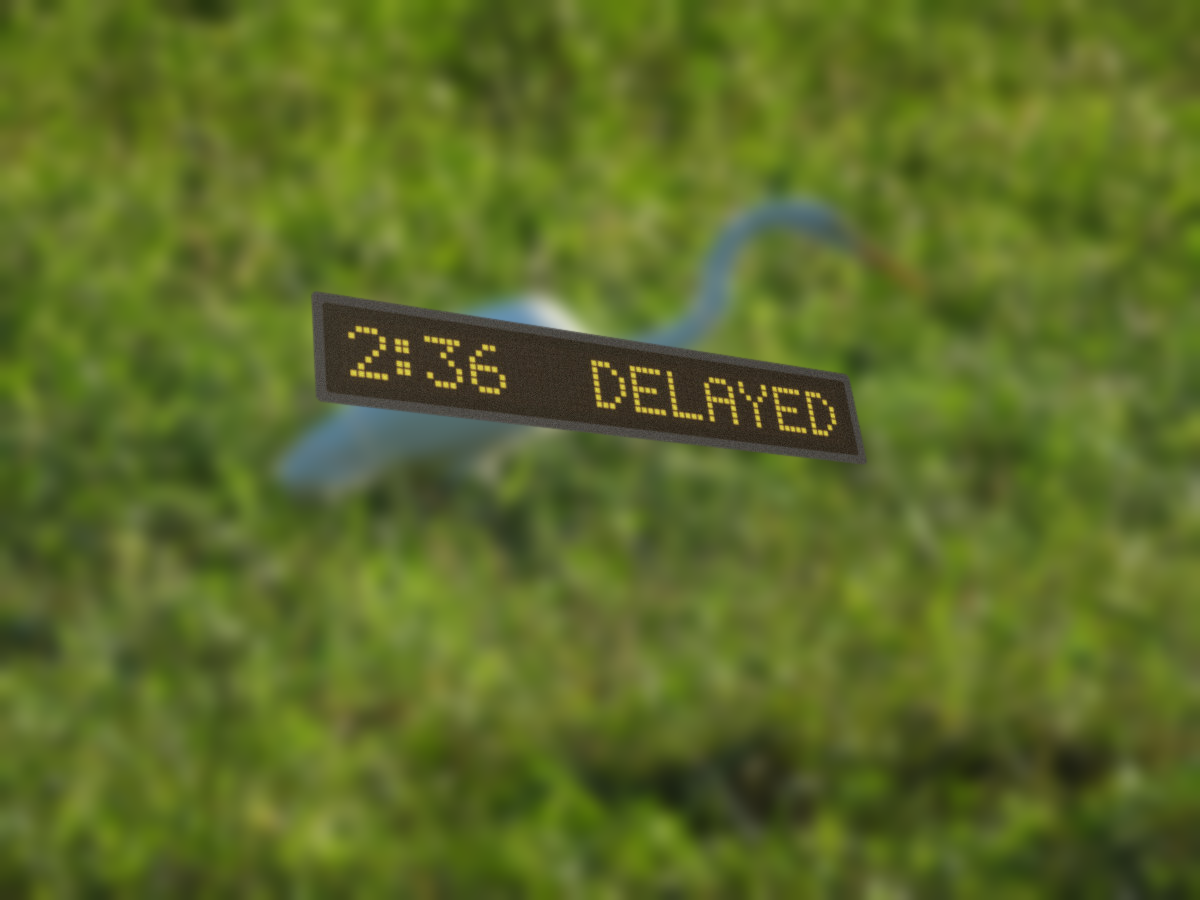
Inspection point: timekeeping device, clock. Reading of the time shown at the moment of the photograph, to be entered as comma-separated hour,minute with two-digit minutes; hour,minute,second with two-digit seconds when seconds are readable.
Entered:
2,36
